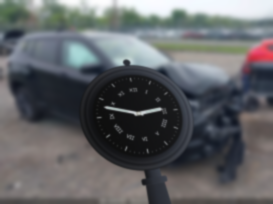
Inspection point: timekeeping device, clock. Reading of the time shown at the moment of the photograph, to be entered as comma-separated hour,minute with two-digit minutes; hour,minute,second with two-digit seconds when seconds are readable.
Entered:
2,48
